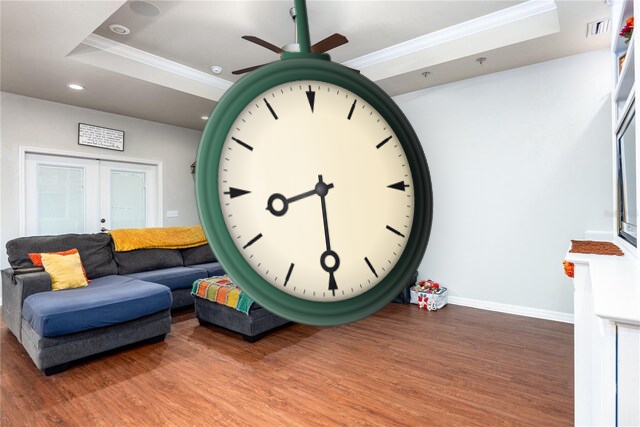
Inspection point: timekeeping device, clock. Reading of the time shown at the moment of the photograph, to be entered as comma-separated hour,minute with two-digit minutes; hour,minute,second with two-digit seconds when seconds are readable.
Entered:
8,30
